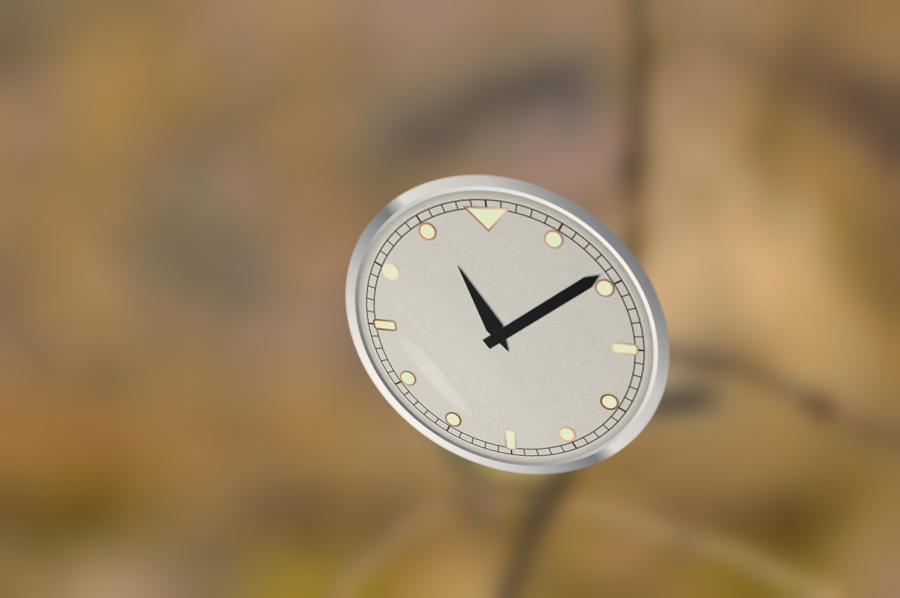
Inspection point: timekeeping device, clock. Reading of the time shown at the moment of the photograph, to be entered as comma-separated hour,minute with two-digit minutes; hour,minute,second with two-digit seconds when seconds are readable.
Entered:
11,09
